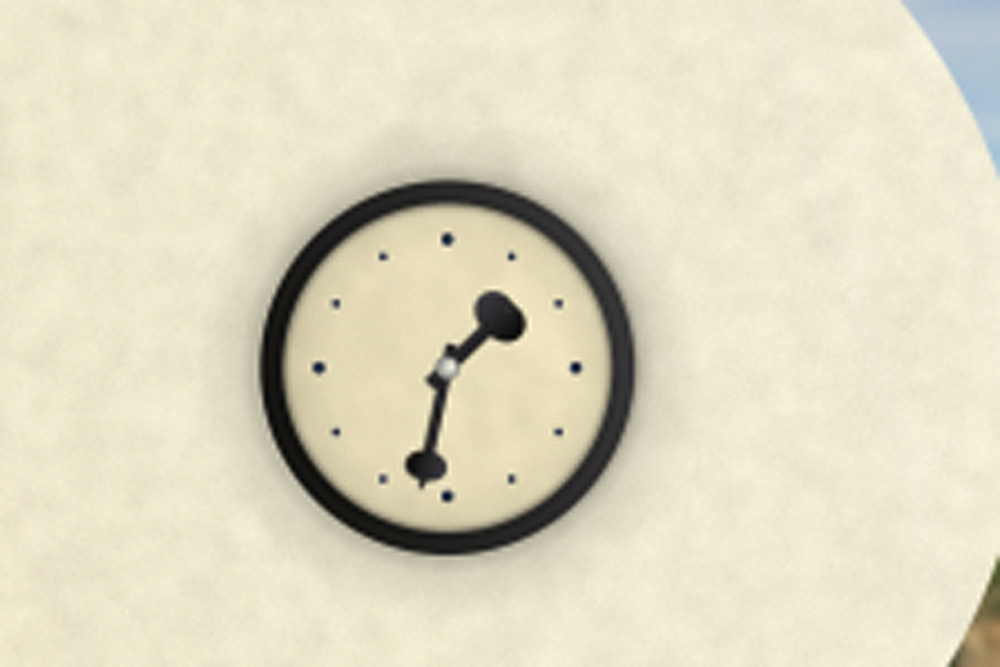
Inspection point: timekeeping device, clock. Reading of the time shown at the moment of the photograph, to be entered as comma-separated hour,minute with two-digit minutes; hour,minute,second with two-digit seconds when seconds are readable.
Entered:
1,32
